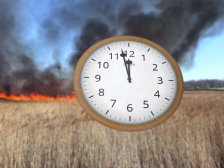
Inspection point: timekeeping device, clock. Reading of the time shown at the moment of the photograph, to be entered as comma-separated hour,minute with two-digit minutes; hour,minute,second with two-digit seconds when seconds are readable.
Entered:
11,58
